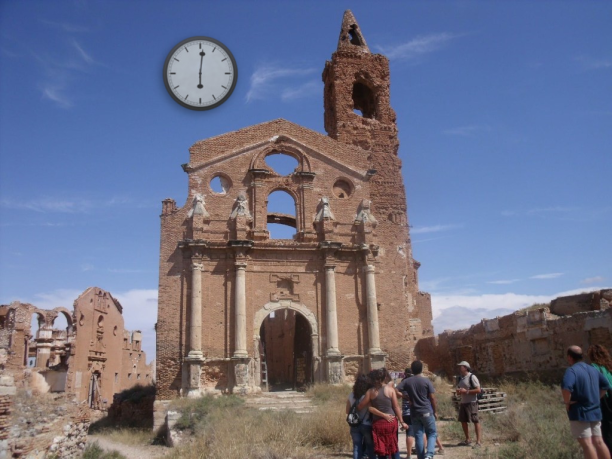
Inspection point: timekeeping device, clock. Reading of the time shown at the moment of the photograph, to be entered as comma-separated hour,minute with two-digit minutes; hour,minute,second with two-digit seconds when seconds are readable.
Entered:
6,01
